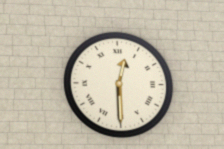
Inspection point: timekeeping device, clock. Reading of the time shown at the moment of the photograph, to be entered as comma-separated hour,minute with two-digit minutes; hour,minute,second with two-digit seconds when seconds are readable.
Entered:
12,30
